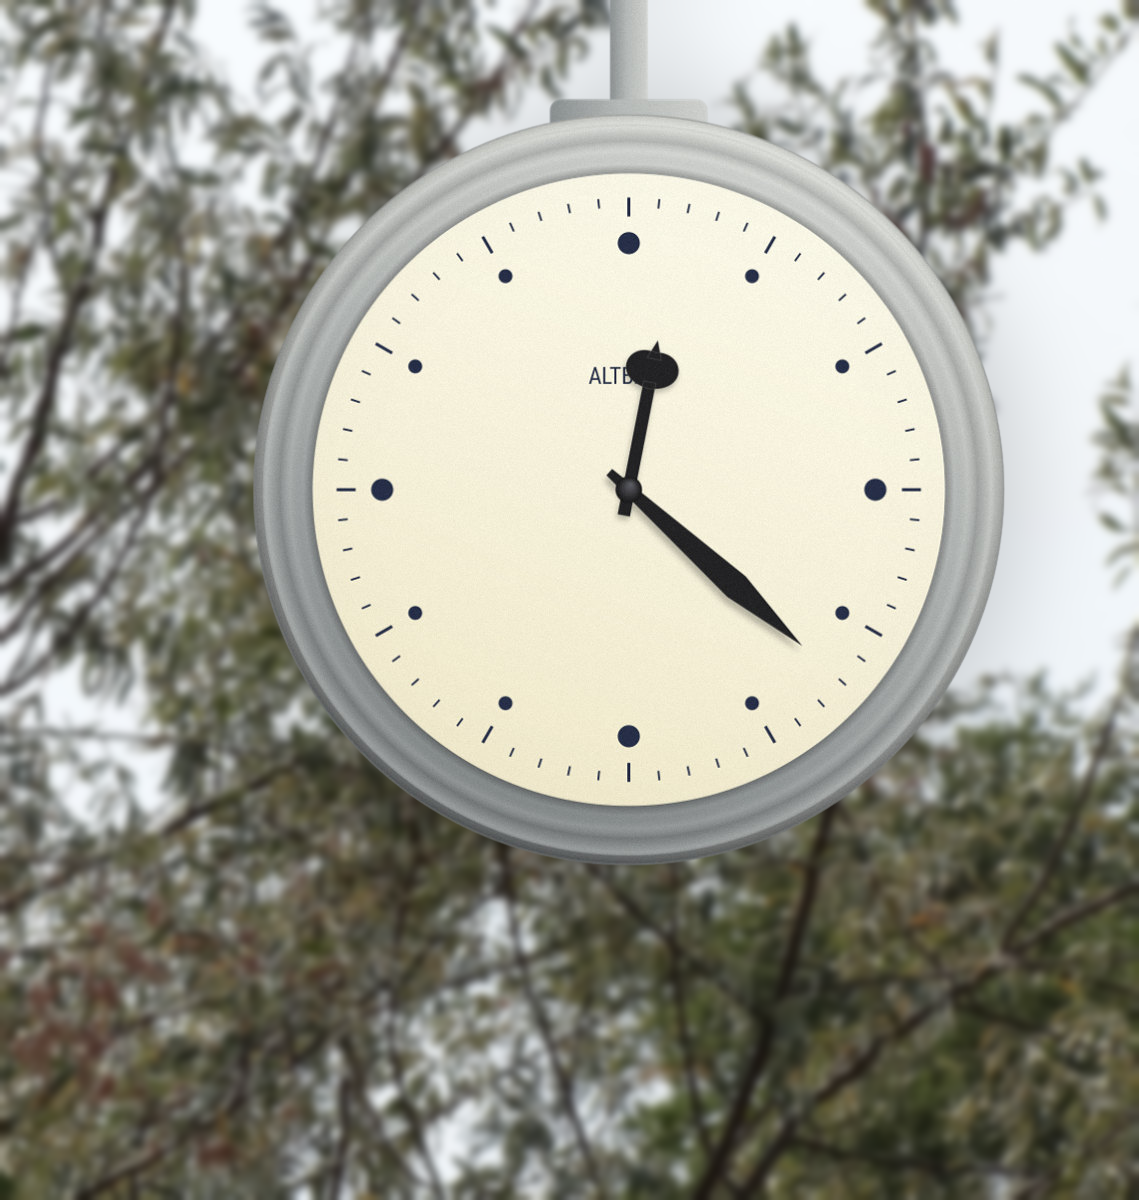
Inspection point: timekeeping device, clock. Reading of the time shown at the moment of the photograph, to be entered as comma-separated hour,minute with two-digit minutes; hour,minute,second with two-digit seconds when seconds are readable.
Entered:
12,22
